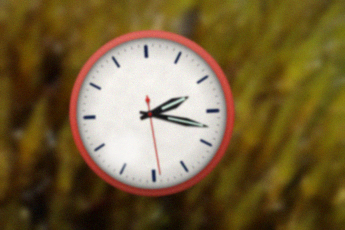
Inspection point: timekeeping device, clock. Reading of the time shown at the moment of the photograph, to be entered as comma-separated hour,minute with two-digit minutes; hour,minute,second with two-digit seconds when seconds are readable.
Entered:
2,17,29
